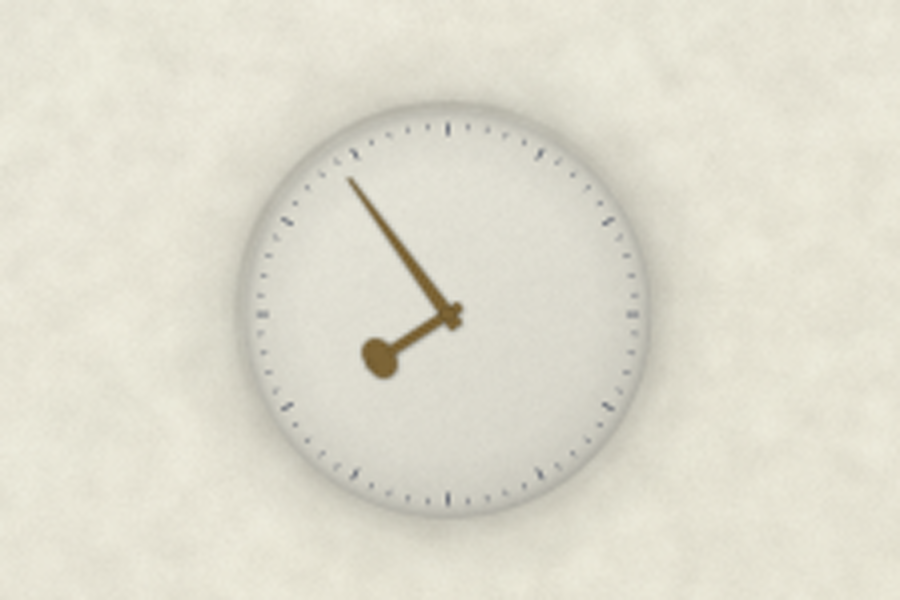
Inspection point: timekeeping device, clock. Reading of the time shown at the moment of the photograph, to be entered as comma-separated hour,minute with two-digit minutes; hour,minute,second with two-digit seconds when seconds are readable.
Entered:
7,54
